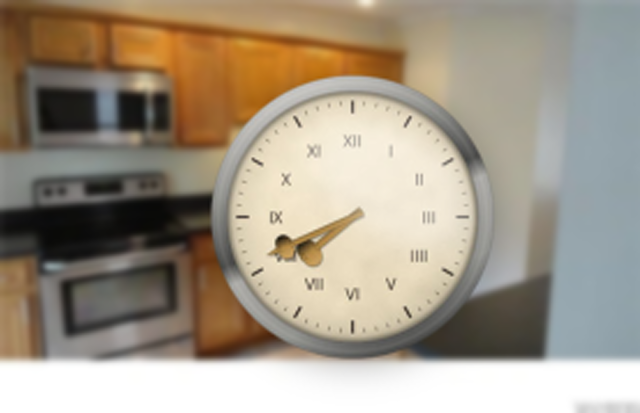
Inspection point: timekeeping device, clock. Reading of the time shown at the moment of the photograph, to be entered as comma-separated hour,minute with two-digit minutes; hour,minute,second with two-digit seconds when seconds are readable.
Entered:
7,41
